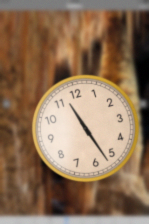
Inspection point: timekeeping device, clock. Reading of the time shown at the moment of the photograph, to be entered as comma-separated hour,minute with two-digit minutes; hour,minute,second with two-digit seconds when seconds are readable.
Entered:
11,27
